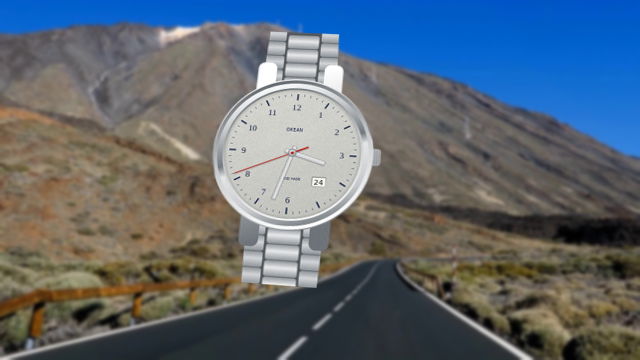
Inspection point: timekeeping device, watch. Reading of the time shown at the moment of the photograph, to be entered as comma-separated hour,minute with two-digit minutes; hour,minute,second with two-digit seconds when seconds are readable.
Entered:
3,32,41
